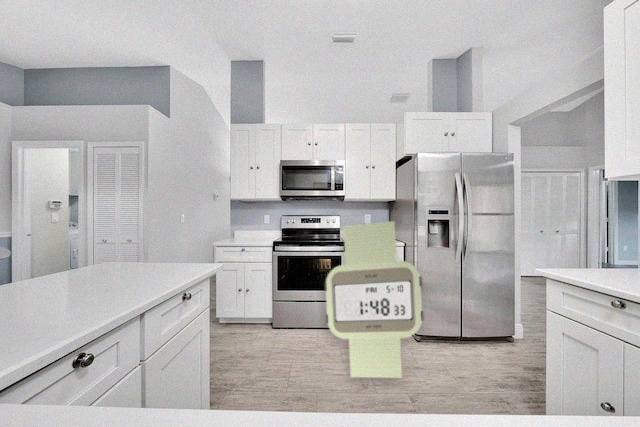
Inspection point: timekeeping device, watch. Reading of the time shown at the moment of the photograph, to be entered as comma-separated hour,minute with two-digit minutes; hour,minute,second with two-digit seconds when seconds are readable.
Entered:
1,48,33
